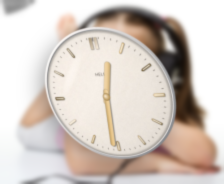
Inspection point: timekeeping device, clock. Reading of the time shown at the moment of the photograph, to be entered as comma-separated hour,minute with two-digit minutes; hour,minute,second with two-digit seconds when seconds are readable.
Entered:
12,31
